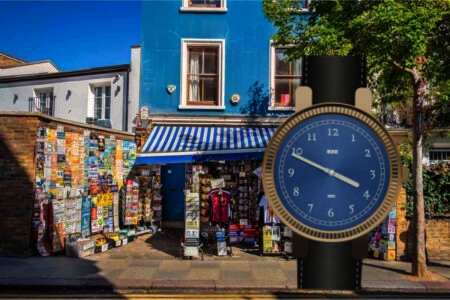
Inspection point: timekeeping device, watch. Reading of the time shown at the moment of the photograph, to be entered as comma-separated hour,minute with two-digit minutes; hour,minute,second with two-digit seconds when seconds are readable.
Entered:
3,49
